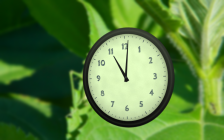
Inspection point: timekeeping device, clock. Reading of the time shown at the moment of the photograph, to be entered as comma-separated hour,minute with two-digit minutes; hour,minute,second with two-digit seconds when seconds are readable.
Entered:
11,01
